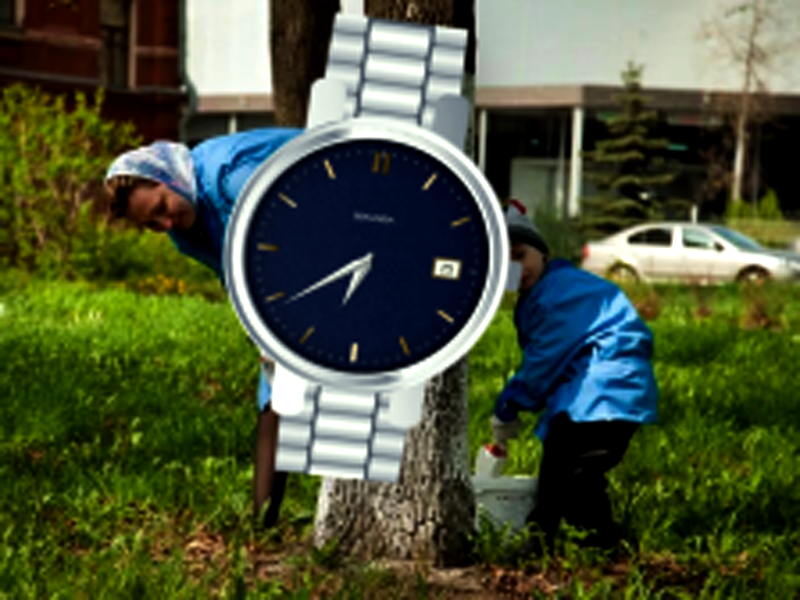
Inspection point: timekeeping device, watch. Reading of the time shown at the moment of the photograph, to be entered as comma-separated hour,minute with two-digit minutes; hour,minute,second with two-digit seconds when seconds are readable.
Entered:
6,39
